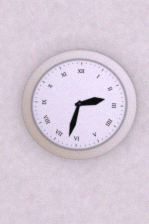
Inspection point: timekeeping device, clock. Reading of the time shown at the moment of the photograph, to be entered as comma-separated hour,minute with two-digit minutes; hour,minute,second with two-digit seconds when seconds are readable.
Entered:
2,32
